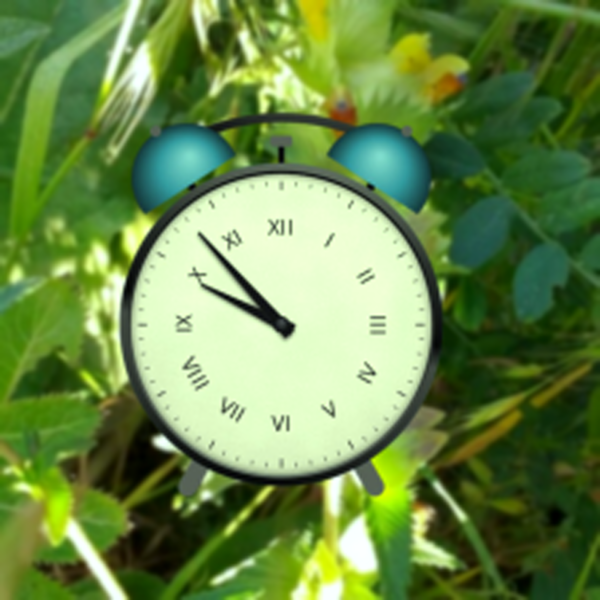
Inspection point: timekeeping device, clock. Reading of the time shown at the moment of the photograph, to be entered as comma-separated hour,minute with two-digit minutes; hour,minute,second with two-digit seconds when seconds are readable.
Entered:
9,53
